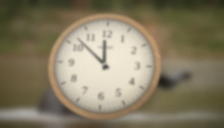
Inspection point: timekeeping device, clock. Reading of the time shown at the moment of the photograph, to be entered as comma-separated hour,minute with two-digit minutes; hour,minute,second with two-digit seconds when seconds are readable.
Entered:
11,52
